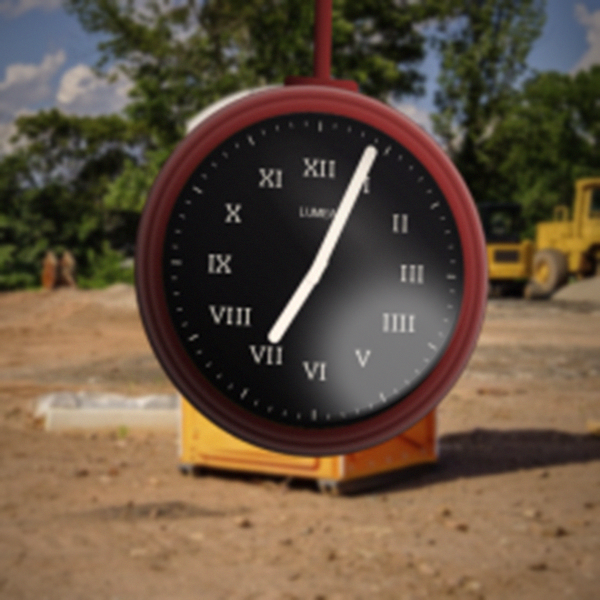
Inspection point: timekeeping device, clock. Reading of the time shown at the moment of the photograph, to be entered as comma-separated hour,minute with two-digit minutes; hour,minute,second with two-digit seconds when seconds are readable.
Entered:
7,04
